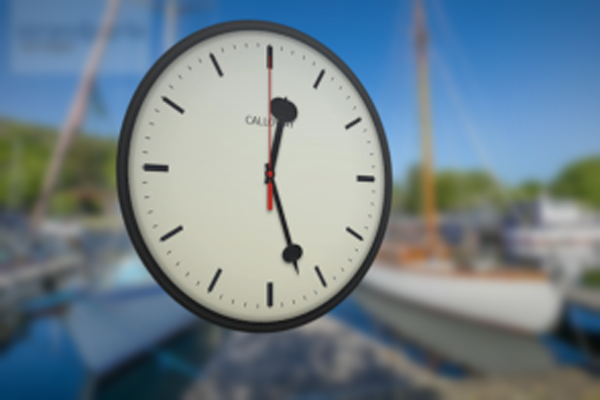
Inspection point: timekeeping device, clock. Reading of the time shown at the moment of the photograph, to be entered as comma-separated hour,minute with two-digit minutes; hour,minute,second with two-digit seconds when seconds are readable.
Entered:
12,27,00
